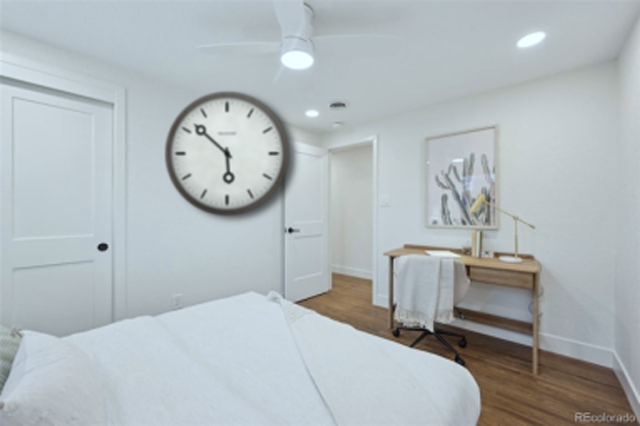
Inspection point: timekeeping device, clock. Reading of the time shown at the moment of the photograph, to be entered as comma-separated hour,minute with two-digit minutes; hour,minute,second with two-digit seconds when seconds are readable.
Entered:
5,52
